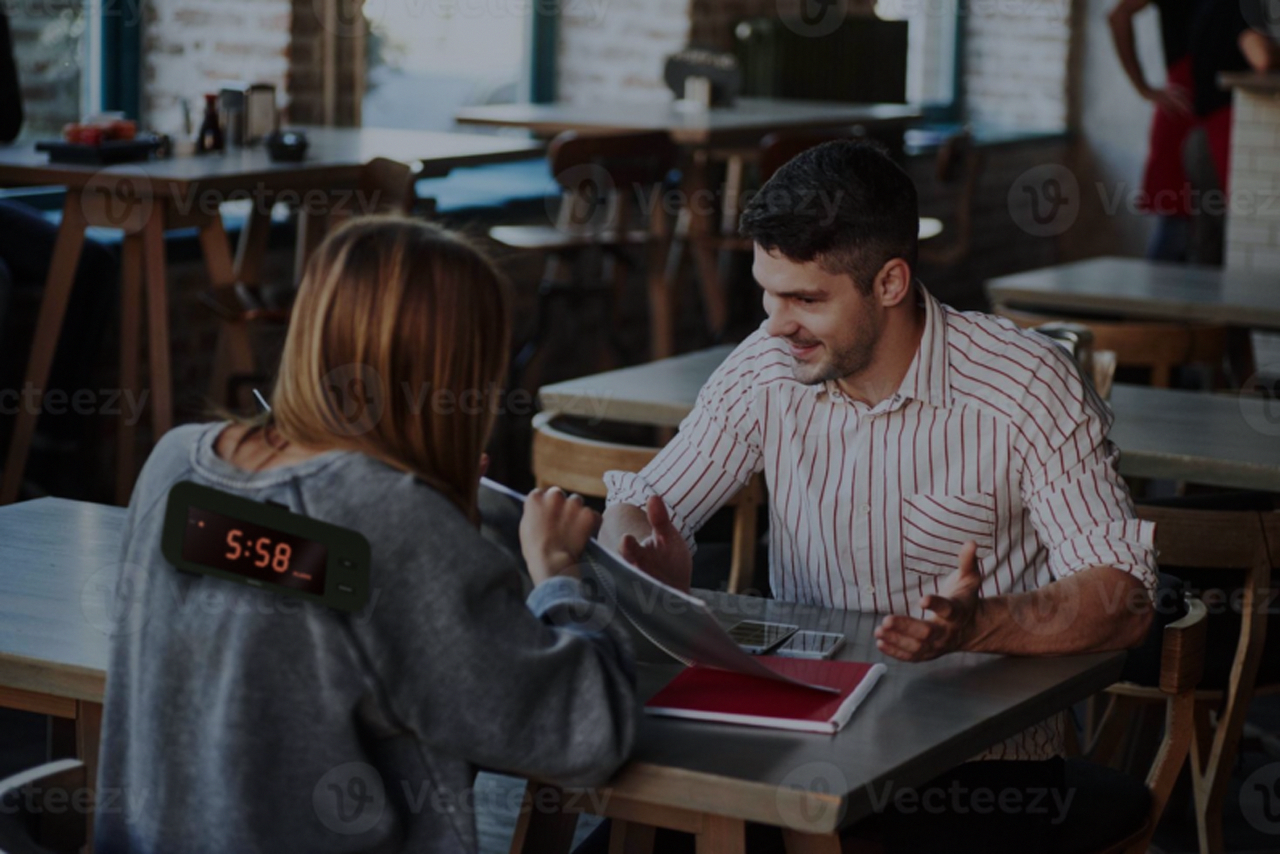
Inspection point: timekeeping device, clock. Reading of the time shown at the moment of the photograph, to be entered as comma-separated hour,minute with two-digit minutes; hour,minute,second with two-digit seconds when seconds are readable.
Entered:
5,58
